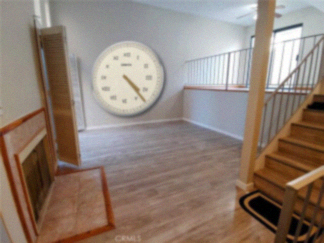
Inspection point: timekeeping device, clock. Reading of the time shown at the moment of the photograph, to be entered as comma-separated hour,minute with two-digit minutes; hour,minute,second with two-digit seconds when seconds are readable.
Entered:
4,23
